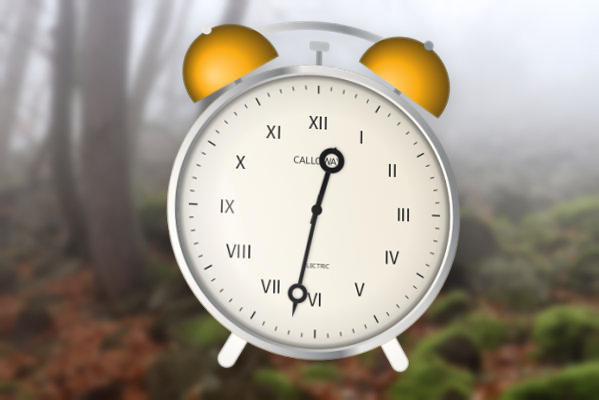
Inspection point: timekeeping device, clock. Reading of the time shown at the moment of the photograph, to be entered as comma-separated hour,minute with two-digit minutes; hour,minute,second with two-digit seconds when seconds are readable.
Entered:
12,32
